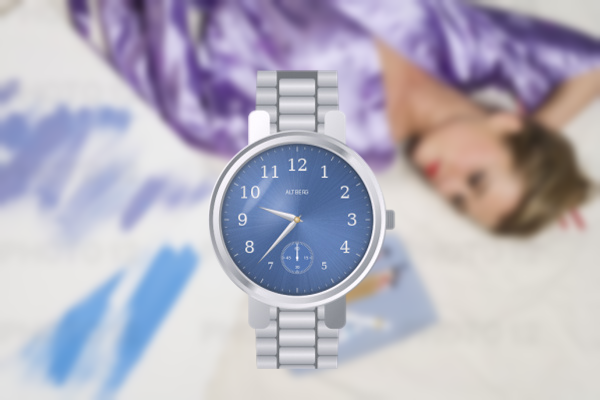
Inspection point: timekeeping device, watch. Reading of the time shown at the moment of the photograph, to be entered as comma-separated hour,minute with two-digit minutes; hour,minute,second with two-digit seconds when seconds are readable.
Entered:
9,37
